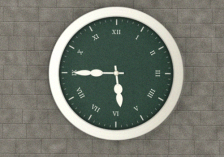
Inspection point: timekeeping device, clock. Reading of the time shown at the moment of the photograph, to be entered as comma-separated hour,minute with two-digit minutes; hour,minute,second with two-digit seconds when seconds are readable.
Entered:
5,45
